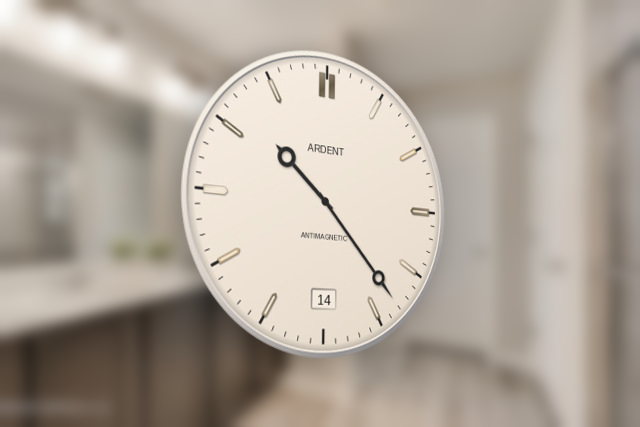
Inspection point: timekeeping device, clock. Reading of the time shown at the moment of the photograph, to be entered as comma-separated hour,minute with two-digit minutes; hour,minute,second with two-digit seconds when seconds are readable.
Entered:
10,23
